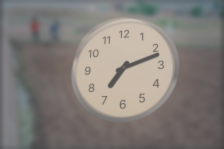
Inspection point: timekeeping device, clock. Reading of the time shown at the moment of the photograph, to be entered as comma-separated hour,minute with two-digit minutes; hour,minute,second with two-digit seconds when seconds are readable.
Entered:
7,12
